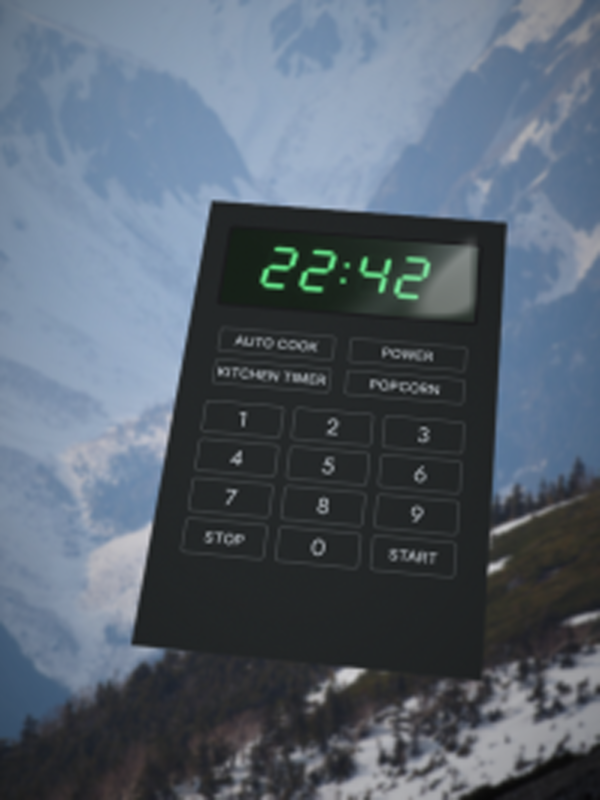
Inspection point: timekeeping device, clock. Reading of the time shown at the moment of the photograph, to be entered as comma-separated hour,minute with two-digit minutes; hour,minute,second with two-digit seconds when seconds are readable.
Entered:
22,42
